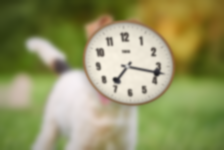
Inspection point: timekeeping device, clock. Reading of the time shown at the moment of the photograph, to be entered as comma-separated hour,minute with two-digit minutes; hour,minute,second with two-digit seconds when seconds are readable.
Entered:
7,17
